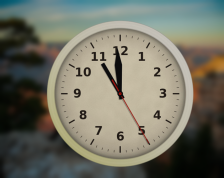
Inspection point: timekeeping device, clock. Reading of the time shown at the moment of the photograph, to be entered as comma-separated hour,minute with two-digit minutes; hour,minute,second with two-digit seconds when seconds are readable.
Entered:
10,59,25
